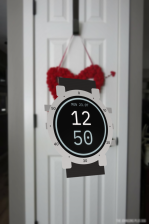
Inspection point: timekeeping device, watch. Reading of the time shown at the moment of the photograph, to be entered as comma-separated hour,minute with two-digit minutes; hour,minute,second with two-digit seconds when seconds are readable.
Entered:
12,50
